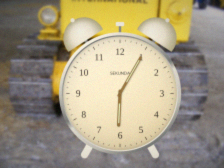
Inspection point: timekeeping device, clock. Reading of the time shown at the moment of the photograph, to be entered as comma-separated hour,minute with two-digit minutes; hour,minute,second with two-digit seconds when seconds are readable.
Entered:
6,05
